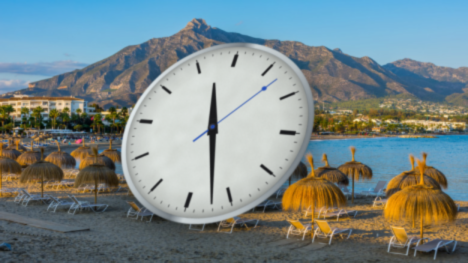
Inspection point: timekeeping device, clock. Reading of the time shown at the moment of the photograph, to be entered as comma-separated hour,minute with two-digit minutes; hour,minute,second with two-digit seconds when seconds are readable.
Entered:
11,27,07
